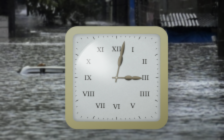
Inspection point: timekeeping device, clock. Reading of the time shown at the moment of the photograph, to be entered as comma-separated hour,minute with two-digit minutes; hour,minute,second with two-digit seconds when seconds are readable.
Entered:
3,02
